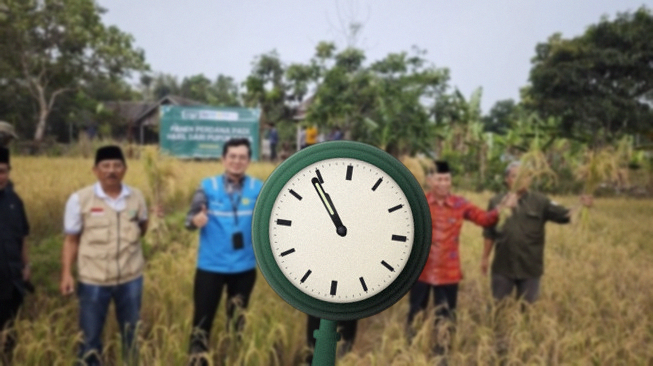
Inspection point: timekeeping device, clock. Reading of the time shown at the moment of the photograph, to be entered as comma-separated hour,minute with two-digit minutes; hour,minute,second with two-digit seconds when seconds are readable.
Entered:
10,54
